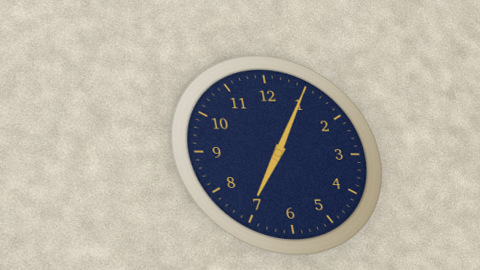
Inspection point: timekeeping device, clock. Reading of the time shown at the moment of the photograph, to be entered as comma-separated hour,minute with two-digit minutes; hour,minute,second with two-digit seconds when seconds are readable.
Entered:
7,05
